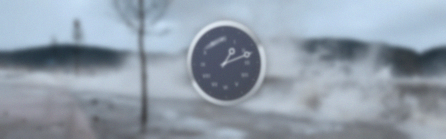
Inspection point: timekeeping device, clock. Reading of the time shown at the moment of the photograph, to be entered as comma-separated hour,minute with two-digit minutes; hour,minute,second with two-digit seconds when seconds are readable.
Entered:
1,12
